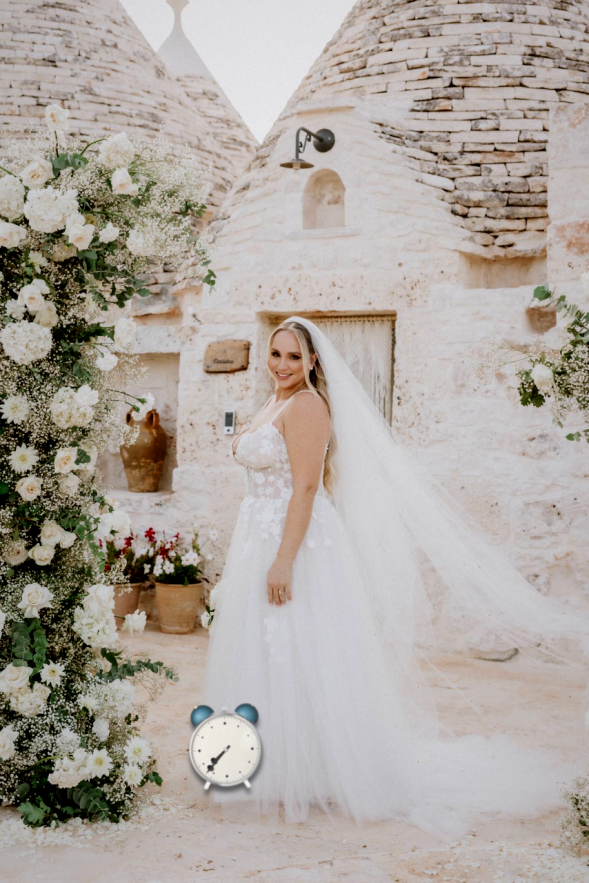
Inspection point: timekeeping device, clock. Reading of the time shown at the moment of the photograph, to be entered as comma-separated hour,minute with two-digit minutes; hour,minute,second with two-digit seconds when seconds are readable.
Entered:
7,37
